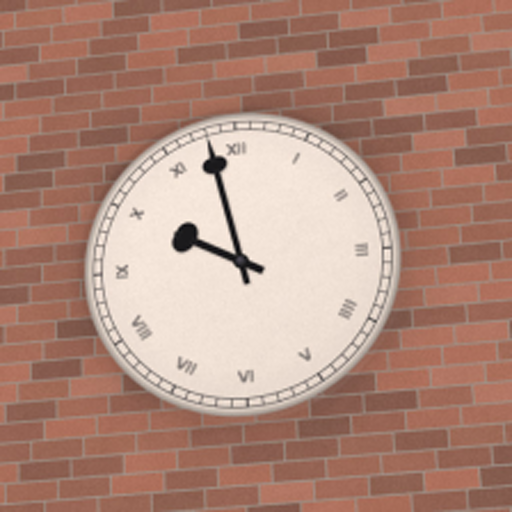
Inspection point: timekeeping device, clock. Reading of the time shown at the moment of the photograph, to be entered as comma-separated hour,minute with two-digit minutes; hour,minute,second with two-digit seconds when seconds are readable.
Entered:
9,58
